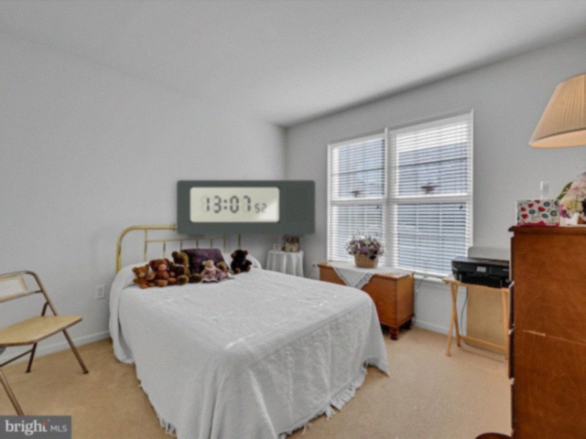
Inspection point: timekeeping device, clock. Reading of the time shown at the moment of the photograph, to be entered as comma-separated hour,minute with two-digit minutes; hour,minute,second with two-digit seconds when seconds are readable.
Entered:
13,07
